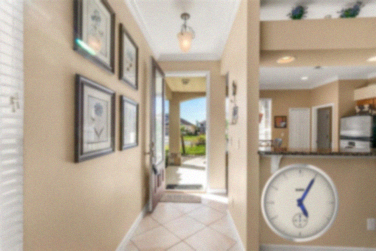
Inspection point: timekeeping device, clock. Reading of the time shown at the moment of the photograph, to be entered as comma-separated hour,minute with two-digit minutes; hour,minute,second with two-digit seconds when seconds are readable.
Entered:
5,05
